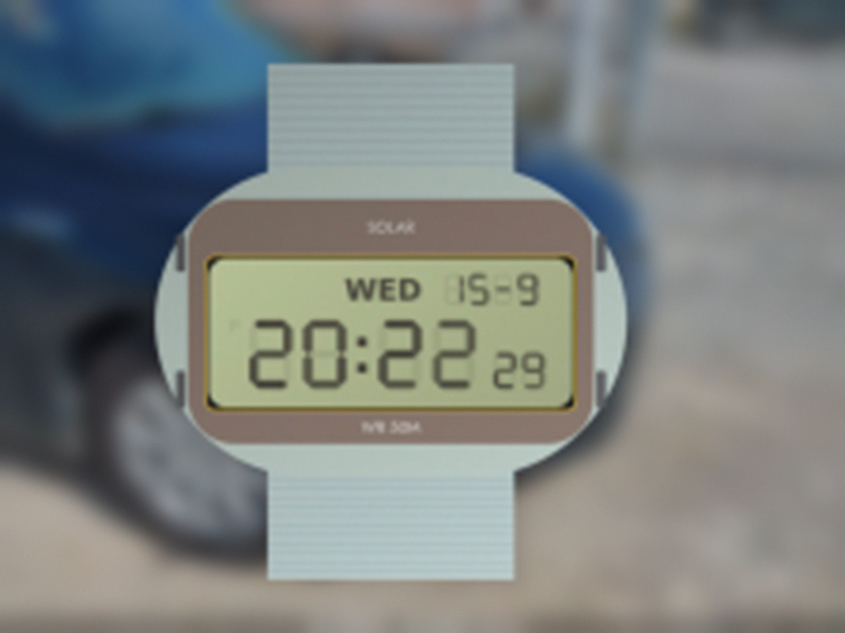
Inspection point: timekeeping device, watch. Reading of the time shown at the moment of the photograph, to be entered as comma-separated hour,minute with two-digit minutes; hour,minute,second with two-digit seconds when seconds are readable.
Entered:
20,22,29
